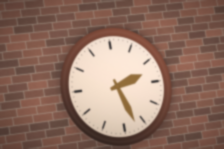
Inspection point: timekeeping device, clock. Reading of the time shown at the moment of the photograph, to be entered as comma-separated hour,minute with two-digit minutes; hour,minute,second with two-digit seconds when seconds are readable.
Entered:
2,27
